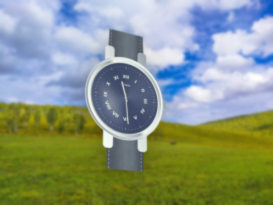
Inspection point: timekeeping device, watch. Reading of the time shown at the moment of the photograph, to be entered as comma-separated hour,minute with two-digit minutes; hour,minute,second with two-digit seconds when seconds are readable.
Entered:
11,29
